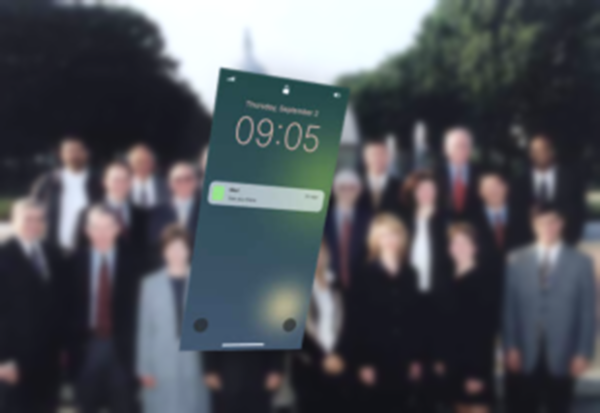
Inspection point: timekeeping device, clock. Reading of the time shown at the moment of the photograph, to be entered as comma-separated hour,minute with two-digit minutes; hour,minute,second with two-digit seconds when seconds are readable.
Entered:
9,05
